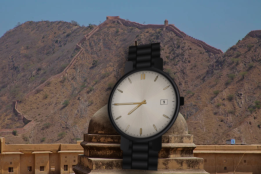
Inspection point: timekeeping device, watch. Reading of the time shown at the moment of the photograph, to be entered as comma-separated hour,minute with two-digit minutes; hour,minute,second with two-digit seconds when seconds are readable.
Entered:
7,45
